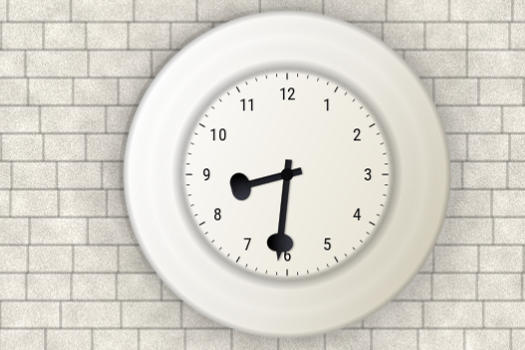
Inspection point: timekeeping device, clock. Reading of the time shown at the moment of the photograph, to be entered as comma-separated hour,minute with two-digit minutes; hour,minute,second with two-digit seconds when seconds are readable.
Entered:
8,31
